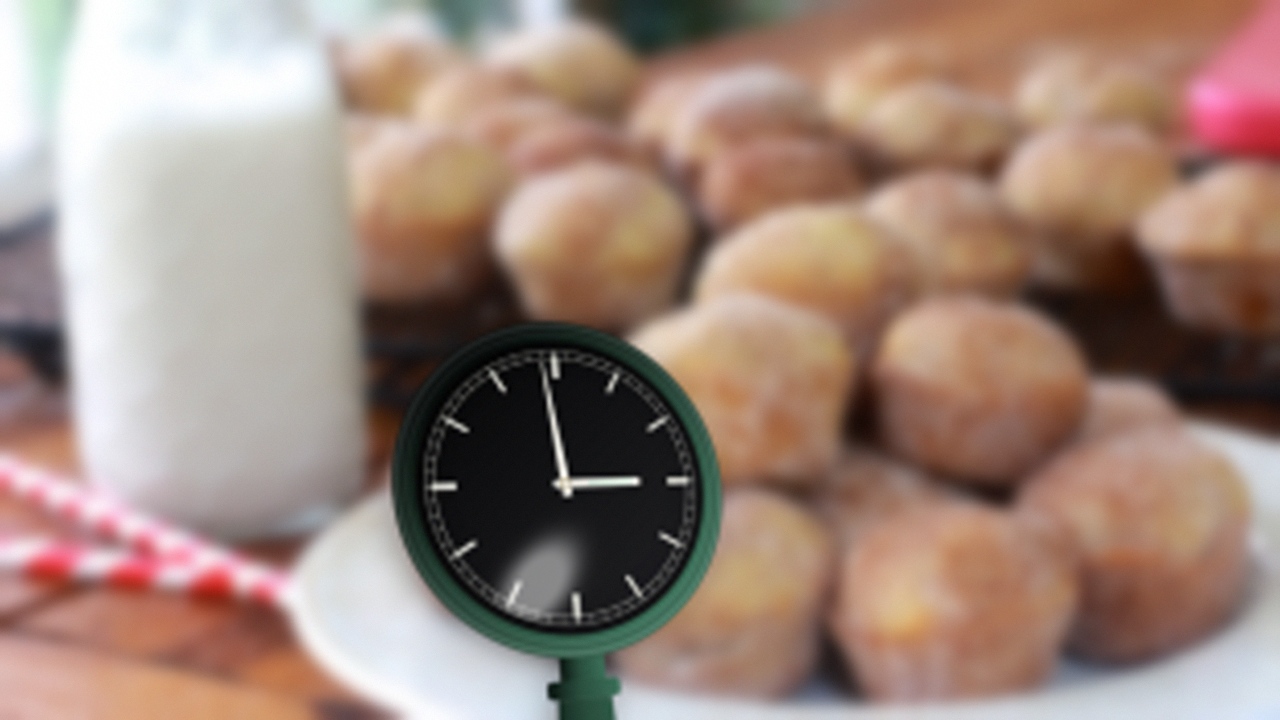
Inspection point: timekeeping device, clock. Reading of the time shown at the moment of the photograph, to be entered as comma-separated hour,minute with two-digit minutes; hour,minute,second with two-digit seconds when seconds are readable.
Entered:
2,59
